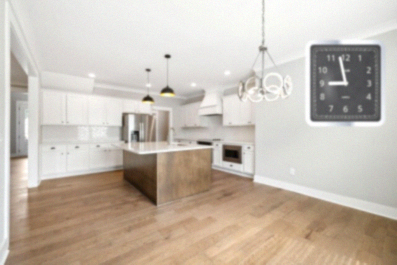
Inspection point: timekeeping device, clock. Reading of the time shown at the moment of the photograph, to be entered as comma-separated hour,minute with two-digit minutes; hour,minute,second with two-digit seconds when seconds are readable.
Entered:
8,58
